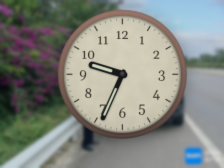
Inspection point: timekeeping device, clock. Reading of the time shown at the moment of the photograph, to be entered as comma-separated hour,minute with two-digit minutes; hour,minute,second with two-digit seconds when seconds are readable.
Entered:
9,34
